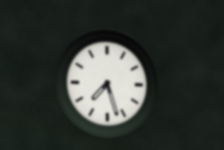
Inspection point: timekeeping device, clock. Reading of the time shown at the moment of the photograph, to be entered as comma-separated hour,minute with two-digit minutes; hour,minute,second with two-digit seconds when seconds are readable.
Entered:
7,27
